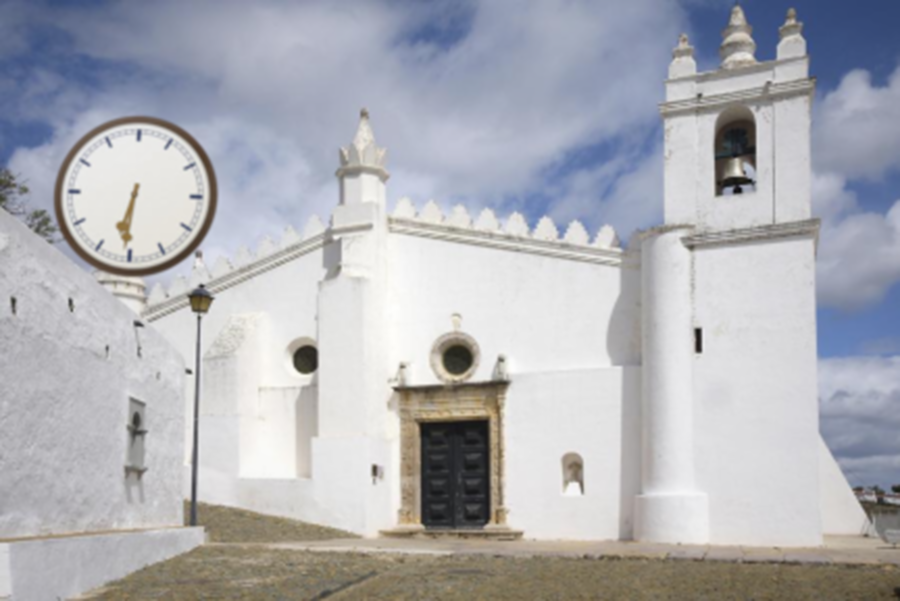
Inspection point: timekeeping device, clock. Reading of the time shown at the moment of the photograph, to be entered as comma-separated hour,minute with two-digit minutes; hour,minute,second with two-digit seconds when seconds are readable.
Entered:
6,31
